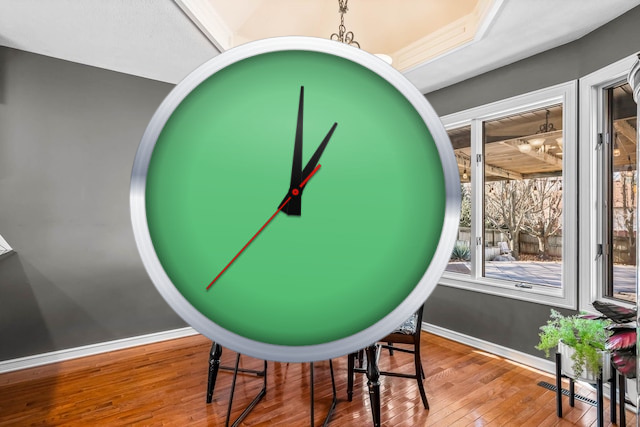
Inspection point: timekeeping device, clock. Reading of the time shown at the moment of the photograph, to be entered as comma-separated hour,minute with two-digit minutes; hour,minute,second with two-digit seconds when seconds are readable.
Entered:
1,00,37
